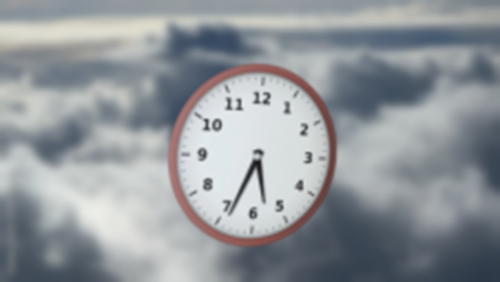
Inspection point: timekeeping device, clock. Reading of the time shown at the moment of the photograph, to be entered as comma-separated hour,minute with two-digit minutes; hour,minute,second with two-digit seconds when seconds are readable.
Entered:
5,34
